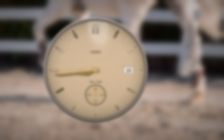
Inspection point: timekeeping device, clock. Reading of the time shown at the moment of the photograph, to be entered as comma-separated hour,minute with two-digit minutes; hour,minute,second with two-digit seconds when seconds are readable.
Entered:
8,44
